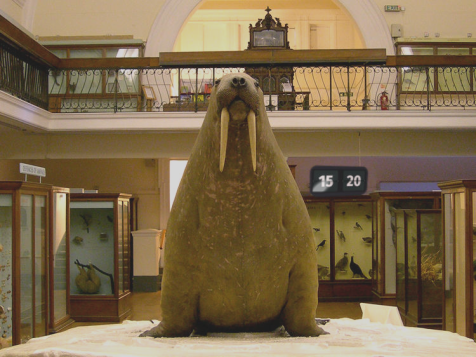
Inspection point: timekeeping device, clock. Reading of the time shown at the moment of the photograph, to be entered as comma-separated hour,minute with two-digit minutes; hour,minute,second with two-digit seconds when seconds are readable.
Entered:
15,20
